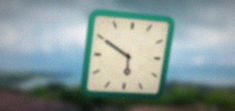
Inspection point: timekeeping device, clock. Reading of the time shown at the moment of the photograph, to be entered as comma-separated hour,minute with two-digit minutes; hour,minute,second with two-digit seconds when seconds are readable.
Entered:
5,50
